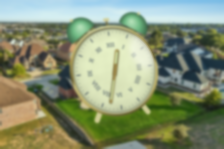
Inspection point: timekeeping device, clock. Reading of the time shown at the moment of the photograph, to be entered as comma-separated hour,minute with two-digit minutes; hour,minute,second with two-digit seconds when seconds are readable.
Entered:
12,33
